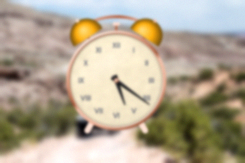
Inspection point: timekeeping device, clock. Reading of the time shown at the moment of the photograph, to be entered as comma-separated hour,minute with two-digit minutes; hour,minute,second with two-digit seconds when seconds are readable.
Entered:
5,21
